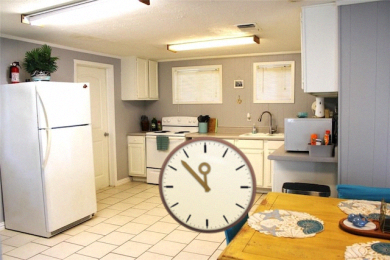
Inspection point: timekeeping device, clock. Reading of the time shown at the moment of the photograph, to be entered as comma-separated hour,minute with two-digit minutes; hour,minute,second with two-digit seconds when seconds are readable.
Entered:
11,53
